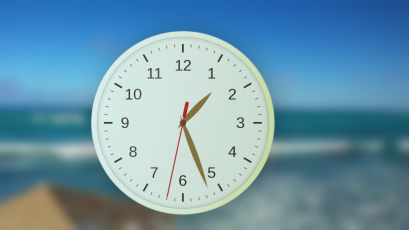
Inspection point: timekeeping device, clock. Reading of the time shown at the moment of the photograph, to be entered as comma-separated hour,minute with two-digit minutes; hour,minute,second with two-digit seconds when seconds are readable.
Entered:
1,26,32
